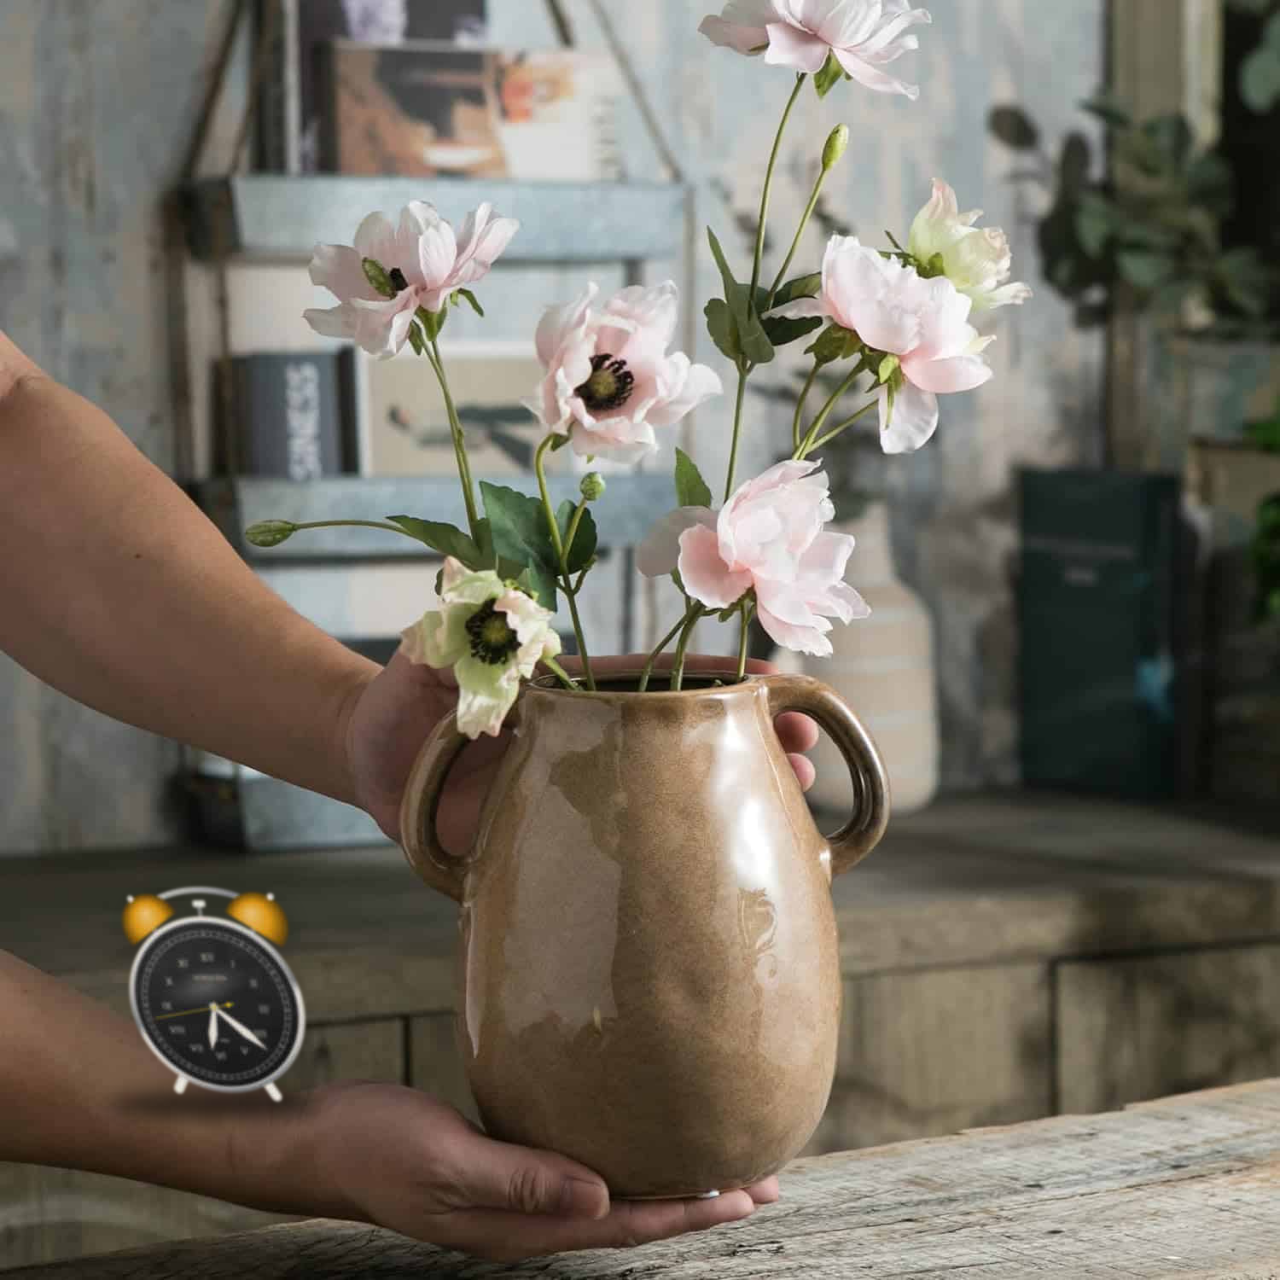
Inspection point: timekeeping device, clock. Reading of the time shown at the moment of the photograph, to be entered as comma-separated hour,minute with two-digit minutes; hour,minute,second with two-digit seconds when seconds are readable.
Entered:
6,21,43
